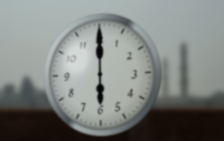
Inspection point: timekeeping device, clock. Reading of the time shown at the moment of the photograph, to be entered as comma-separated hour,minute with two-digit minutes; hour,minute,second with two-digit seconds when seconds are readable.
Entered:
6,00
